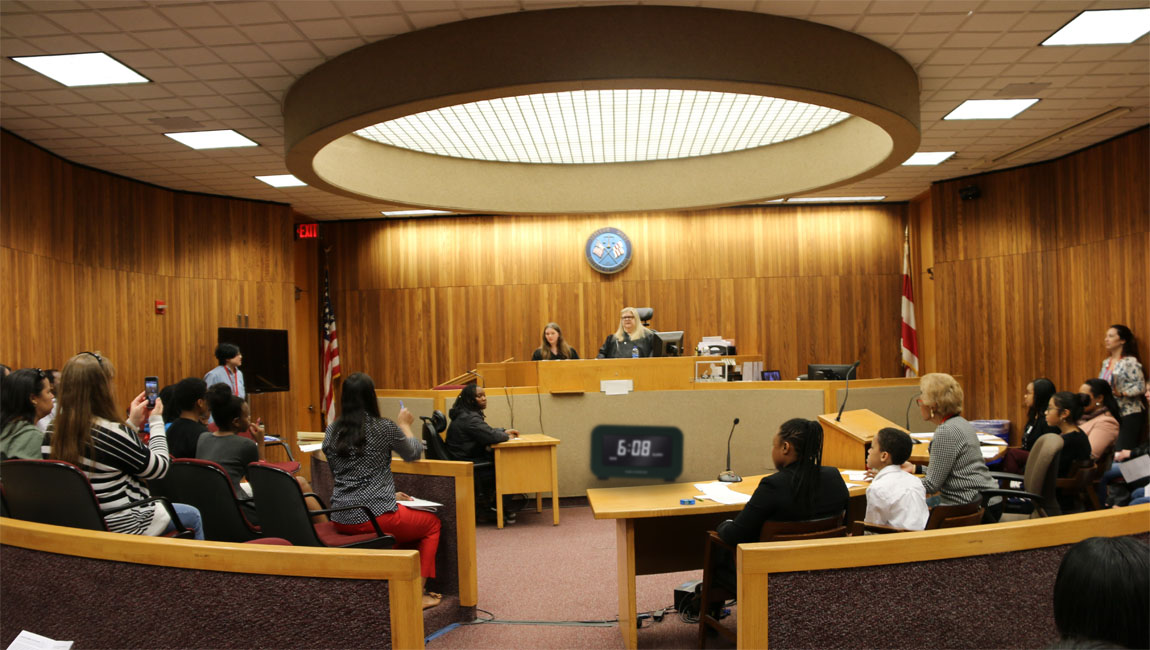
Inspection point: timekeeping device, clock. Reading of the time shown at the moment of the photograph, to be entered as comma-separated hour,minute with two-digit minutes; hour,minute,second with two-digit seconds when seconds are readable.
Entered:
6,08
